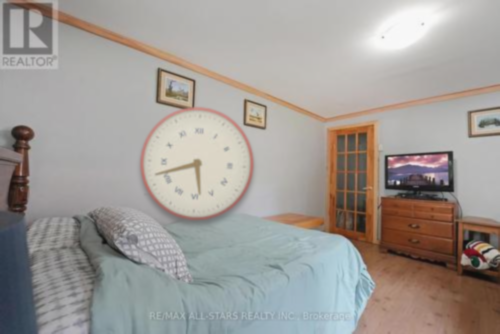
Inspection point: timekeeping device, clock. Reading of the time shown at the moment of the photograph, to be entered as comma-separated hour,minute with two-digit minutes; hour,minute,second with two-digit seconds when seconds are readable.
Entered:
5,42
